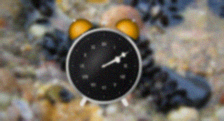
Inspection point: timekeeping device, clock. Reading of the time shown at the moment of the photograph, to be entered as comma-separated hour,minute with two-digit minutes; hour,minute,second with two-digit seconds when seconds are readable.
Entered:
2,10
